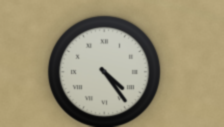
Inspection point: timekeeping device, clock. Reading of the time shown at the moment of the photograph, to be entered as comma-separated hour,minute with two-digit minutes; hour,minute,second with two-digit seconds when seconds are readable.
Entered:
4,24
